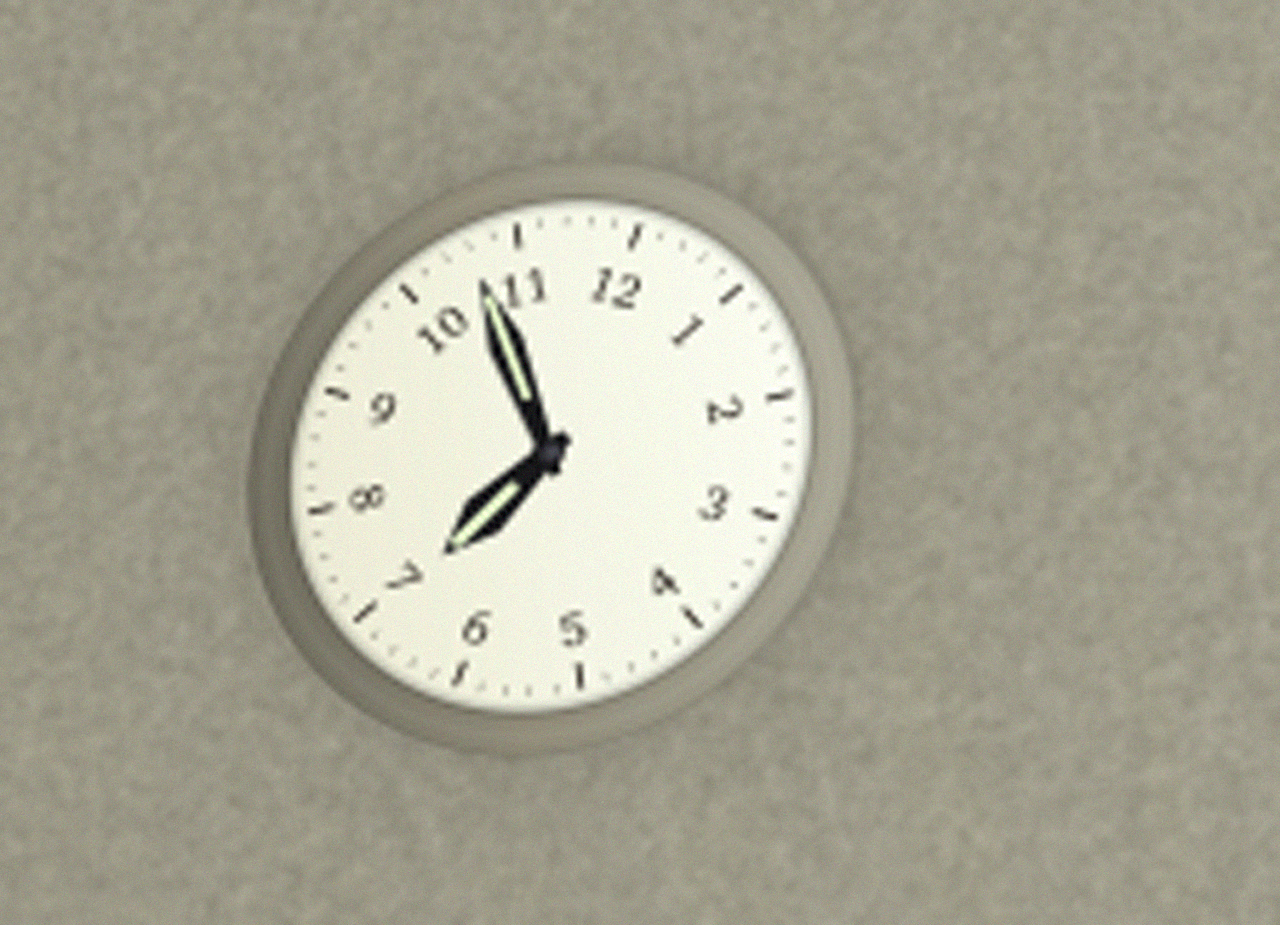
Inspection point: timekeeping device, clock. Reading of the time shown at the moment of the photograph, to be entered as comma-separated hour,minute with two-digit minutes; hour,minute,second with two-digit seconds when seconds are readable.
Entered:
6,53
